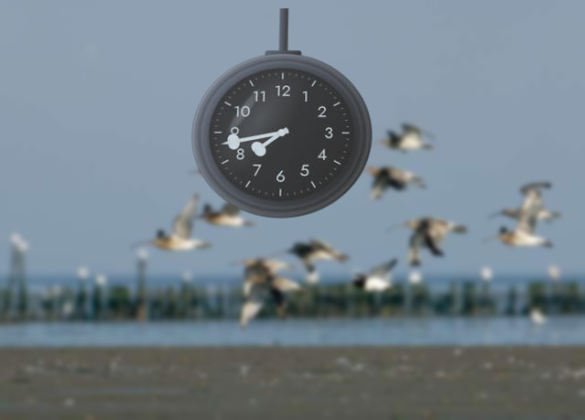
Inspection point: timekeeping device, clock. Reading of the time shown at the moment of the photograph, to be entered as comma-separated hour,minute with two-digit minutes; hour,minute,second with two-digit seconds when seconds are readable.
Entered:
7,43
